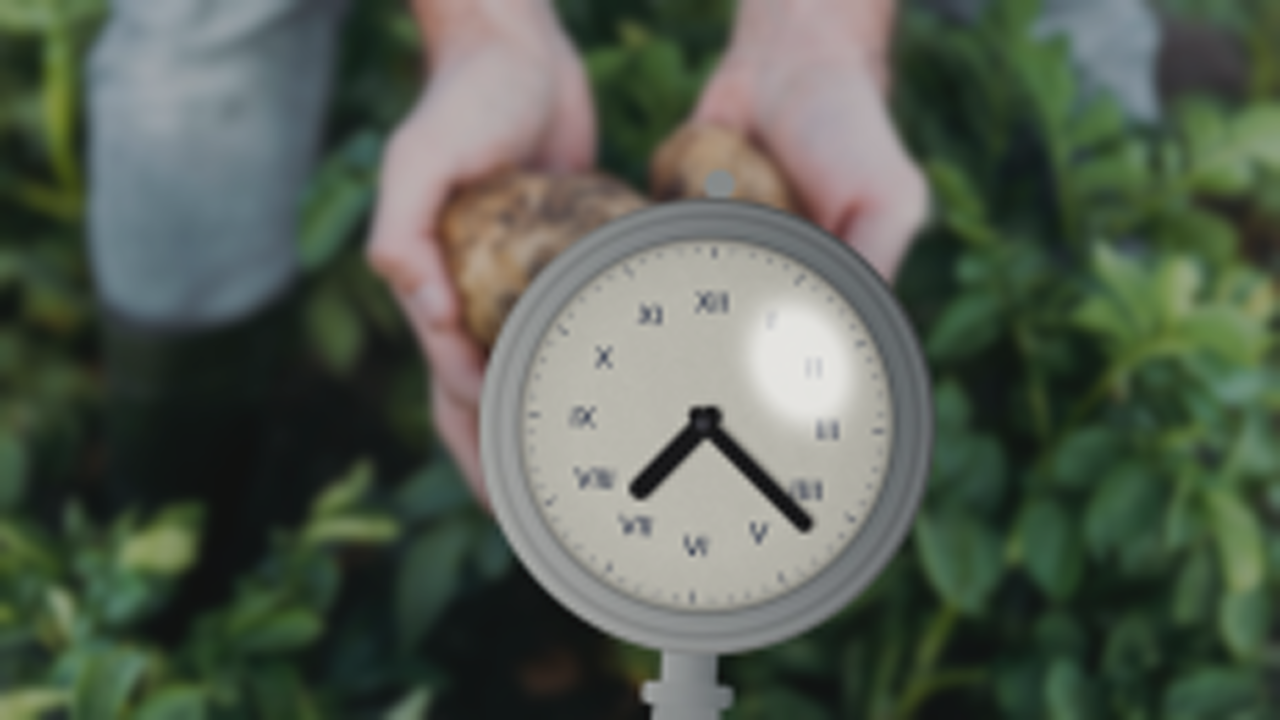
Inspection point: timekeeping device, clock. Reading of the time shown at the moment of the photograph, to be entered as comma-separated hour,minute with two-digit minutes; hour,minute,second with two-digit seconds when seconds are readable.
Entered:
7,22
